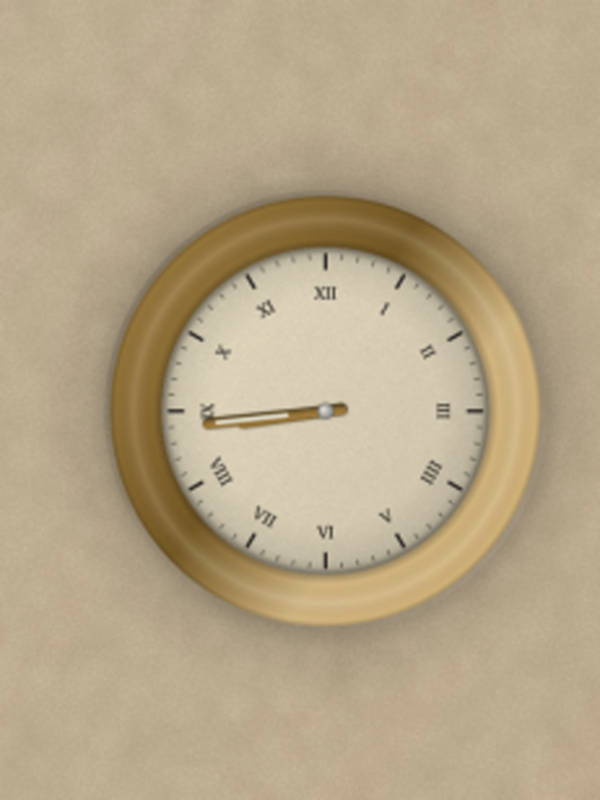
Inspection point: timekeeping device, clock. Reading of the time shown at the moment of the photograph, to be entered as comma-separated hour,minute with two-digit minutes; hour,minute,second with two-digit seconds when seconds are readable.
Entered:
8,44
